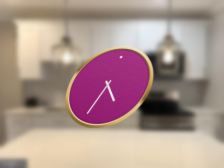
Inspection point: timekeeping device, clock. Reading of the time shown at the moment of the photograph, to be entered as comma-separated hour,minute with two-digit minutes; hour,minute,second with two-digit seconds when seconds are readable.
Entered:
4,32
